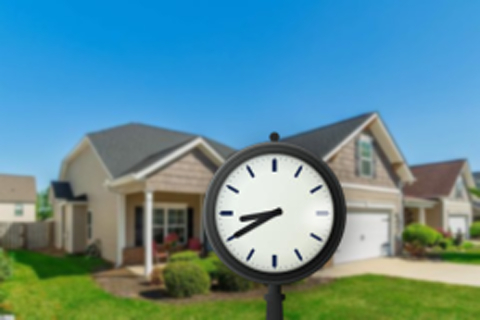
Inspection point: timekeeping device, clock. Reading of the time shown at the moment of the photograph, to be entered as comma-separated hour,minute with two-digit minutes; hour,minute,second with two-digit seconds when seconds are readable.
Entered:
8,40
